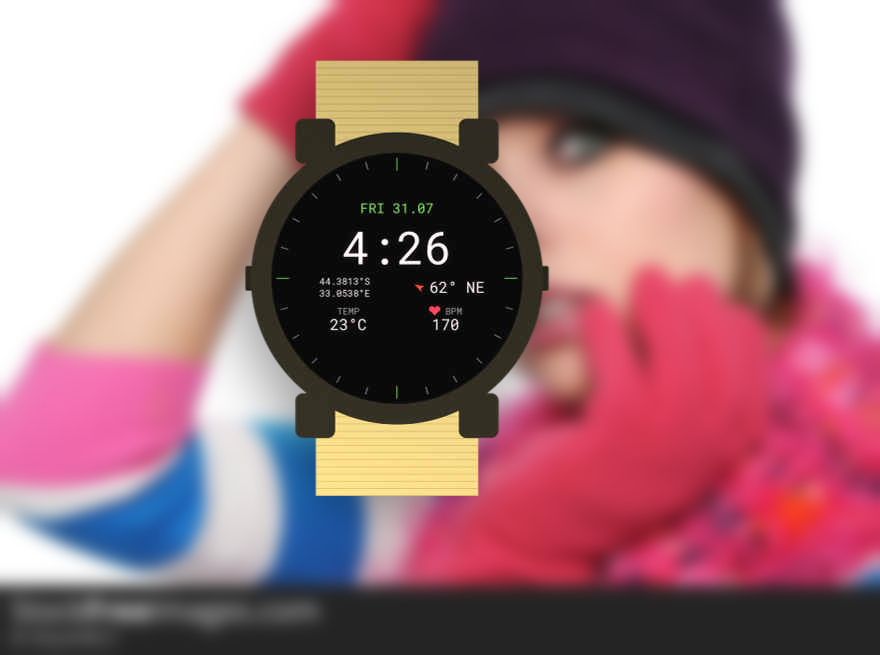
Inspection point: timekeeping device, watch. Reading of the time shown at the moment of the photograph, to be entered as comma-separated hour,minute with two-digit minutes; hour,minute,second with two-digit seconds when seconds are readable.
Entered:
4,26
